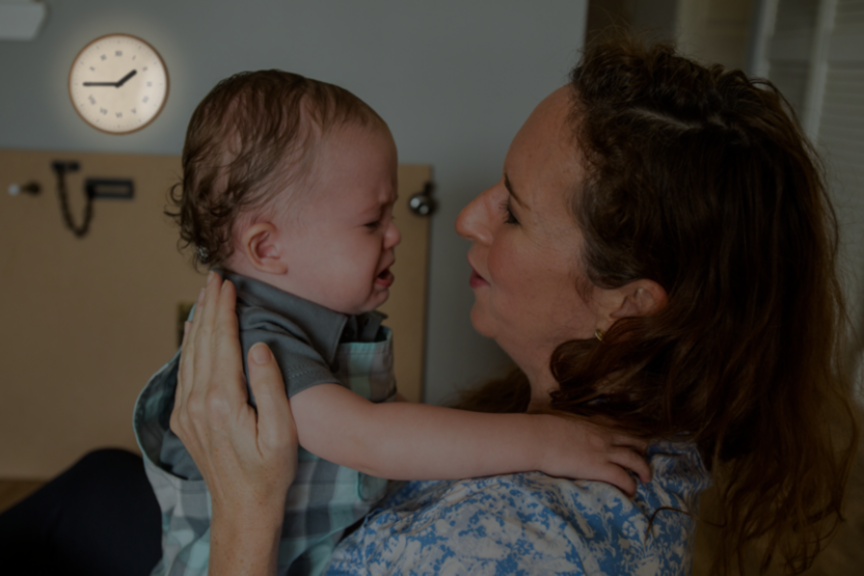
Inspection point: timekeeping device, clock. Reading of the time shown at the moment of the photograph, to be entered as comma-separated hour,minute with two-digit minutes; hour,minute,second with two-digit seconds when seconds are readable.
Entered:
1,45
